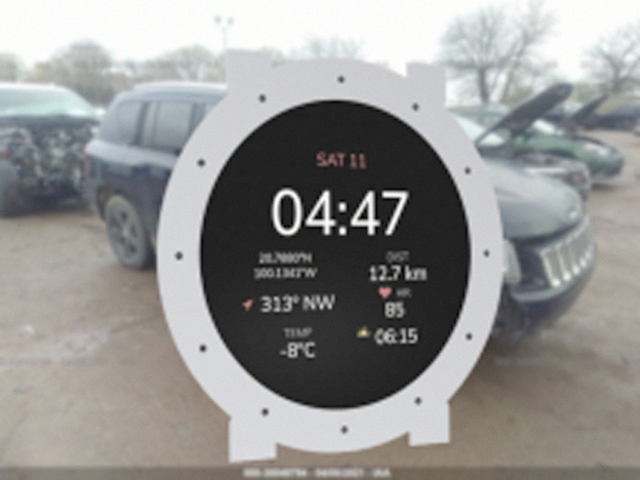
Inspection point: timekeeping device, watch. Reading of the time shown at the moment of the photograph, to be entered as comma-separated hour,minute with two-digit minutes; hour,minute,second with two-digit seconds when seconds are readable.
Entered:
4,47
